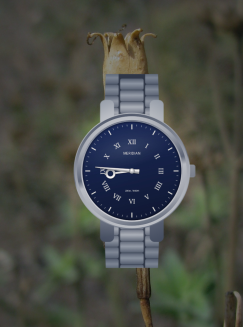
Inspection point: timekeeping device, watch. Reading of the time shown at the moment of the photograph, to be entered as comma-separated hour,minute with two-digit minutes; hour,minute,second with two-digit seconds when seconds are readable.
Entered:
8,46
